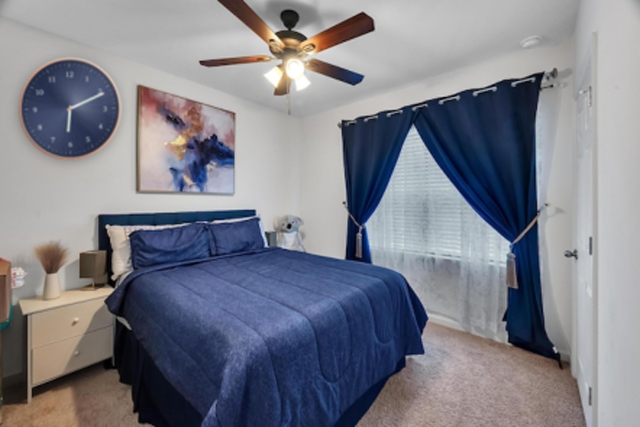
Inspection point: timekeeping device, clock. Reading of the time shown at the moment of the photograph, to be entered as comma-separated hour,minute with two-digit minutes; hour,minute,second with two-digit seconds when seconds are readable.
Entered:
6,11
